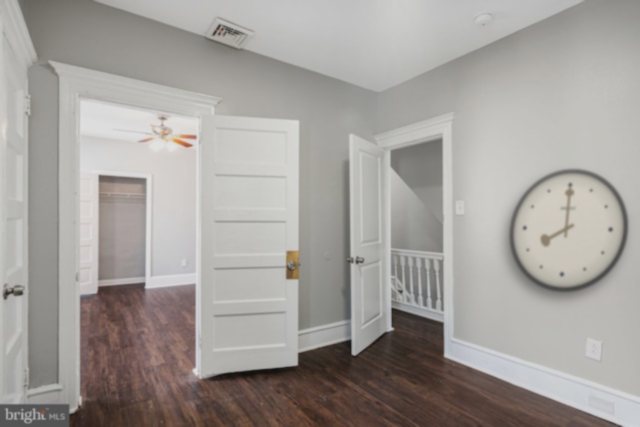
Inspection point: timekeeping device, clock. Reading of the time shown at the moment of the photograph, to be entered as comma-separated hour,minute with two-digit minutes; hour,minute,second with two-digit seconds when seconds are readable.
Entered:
8,00
